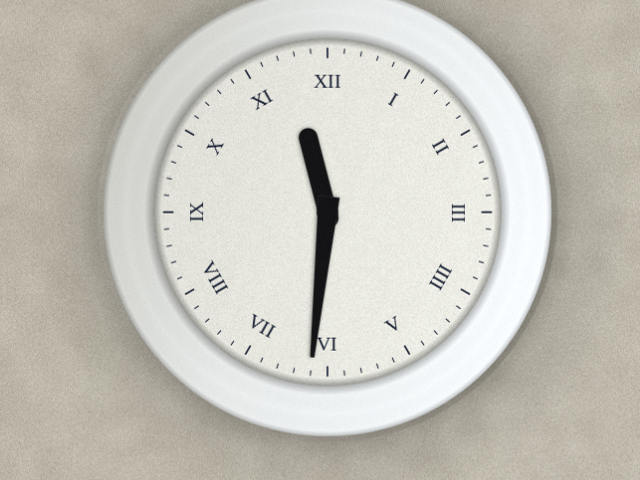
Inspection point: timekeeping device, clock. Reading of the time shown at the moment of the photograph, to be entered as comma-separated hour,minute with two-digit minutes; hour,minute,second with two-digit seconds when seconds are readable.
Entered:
11,31
